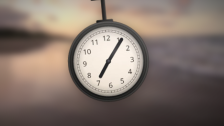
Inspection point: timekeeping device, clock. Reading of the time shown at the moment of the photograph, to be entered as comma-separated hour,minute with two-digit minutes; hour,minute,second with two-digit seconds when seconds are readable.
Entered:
7,06
